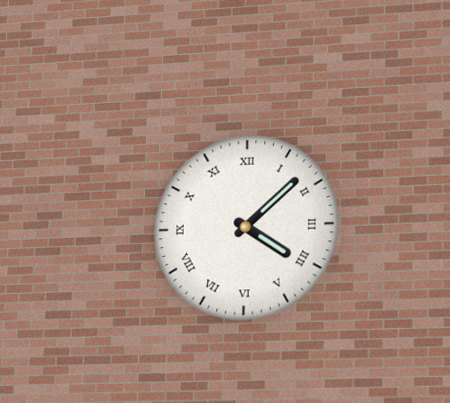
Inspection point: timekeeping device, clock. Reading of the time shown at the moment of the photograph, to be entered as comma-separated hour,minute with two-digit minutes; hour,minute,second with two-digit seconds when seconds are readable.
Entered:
4,08
